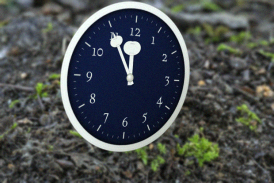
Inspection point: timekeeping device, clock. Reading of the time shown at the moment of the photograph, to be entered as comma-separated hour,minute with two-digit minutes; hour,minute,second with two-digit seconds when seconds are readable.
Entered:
11,55
